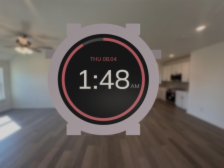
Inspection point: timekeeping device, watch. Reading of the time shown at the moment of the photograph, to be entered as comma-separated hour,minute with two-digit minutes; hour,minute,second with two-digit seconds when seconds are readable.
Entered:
1,48
